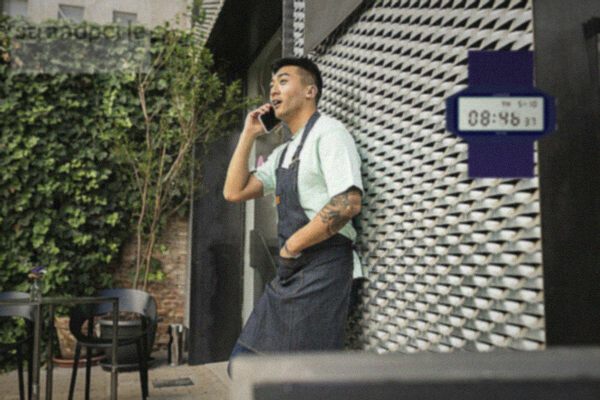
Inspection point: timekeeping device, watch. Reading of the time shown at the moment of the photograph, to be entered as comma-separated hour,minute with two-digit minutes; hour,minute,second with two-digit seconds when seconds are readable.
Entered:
8,46
